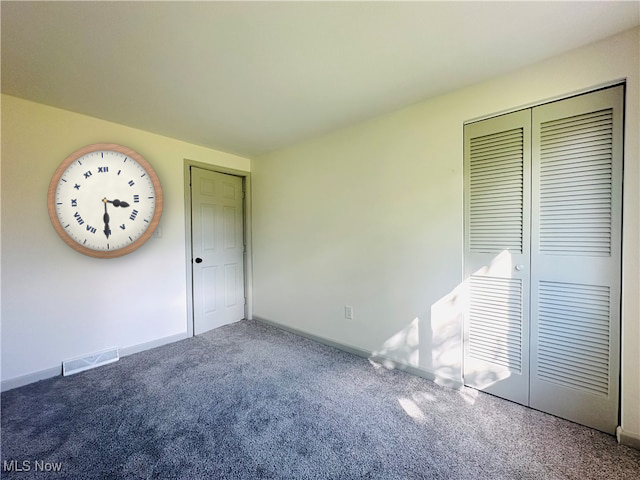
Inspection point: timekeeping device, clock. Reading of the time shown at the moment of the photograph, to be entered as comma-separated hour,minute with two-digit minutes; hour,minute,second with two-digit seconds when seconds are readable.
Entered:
3,30
